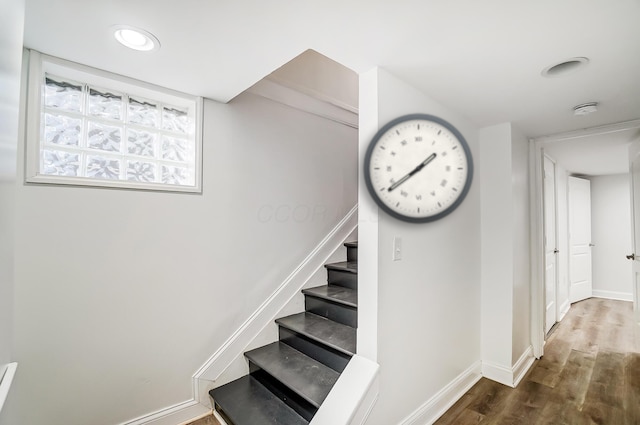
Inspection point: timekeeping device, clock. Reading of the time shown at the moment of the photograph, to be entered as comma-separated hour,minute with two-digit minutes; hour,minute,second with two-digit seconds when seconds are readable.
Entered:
1,39
